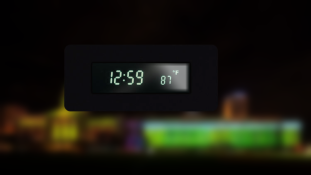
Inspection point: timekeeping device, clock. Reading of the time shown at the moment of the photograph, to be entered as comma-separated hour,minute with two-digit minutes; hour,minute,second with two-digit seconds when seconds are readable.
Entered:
12,59
